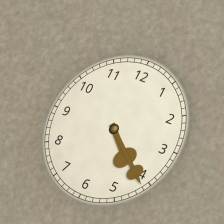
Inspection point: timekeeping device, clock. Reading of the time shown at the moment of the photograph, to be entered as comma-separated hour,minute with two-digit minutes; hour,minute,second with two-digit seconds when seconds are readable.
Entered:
4,21
